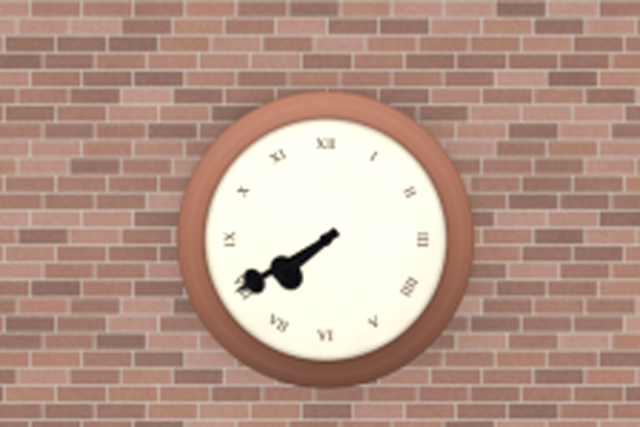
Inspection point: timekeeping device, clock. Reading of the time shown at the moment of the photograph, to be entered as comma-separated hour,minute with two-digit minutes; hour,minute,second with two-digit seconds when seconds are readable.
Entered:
7,40
